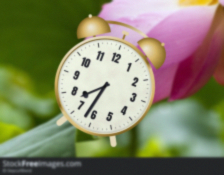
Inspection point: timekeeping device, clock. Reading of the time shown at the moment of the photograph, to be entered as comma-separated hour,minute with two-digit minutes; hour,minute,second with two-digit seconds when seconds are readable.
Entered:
7,32
